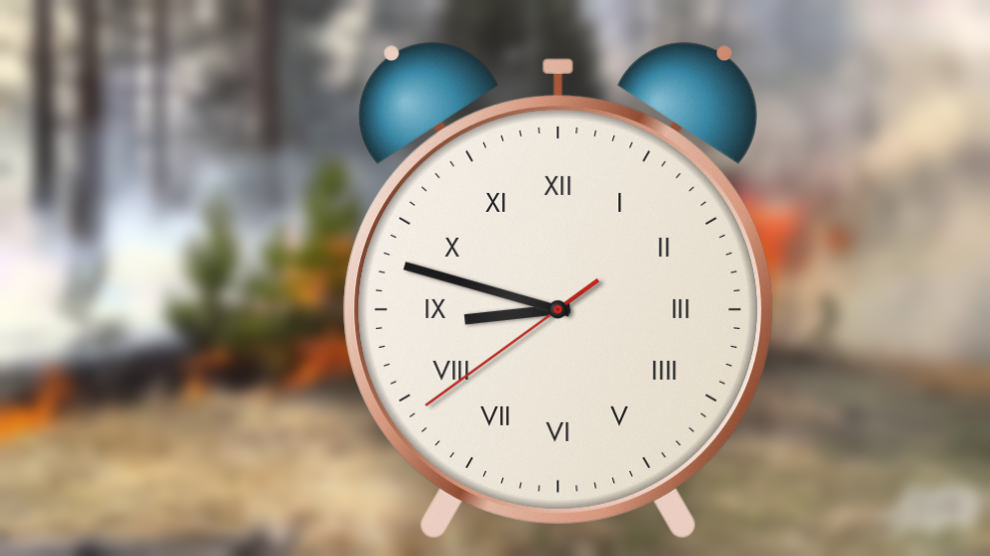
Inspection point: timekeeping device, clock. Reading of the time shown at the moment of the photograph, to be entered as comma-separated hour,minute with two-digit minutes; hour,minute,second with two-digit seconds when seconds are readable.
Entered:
8,47,39
